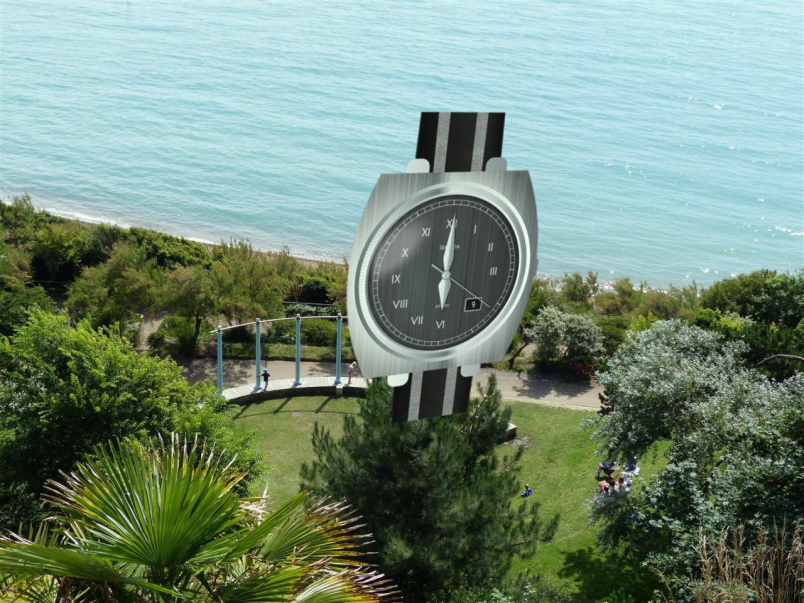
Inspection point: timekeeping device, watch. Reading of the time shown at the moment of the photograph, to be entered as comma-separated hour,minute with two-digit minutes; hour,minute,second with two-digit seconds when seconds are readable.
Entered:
6,00,21
